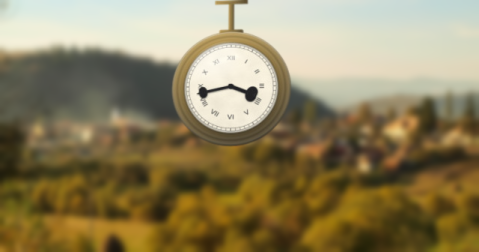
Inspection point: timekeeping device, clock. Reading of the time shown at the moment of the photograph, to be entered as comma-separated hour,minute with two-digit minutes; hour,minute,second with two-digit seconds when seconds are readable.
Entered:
3,43
